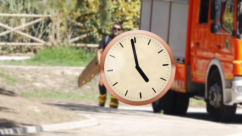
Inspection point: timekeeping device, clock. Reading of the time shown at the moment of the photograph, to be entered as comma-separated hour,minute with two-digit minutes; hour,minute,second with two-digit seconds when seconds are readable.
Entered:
4,59
